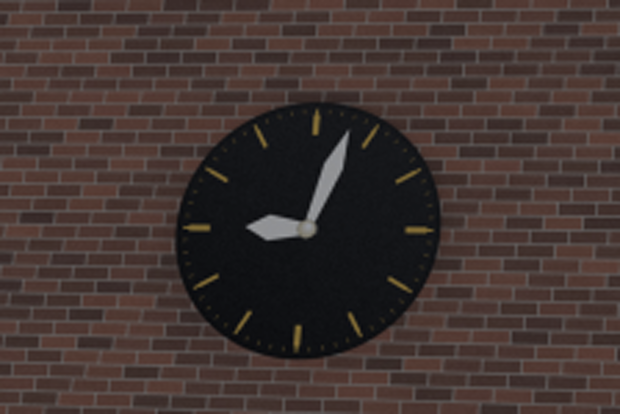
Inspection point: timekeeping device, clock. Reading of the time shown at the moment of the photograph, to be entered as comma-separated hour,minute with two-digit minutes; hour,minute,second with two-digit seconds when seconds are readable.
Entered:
9,03
